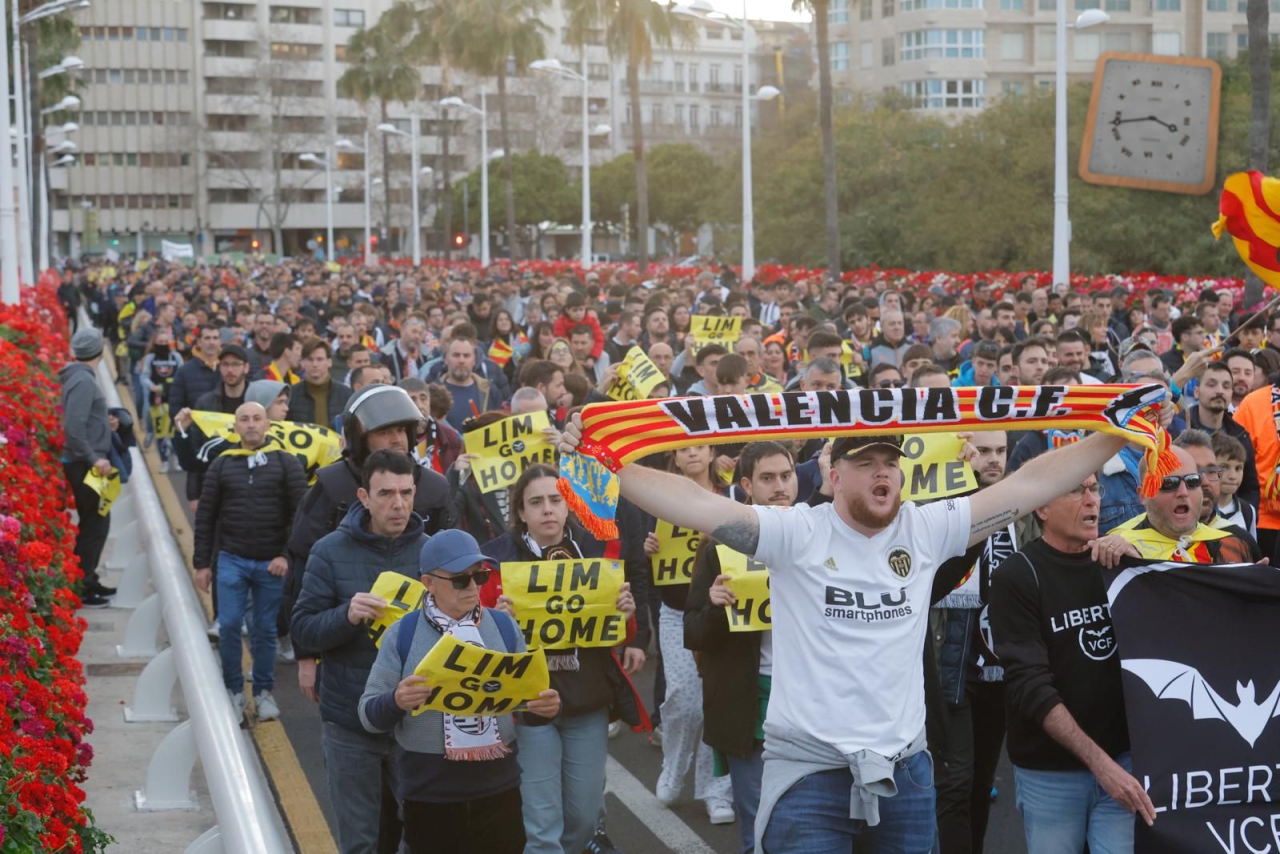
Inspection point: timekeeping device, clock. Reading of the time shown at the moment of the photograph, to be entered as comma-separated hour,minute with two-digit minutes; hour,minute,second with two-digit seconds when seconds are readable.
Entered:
3,43
